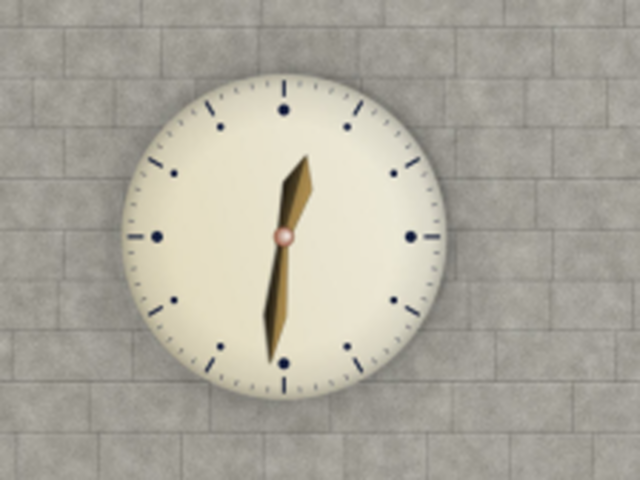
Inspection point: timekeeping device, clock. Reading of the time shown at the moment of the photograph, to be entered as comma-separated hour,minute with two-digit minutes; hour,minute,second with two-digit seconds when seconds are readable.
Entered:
12,31
